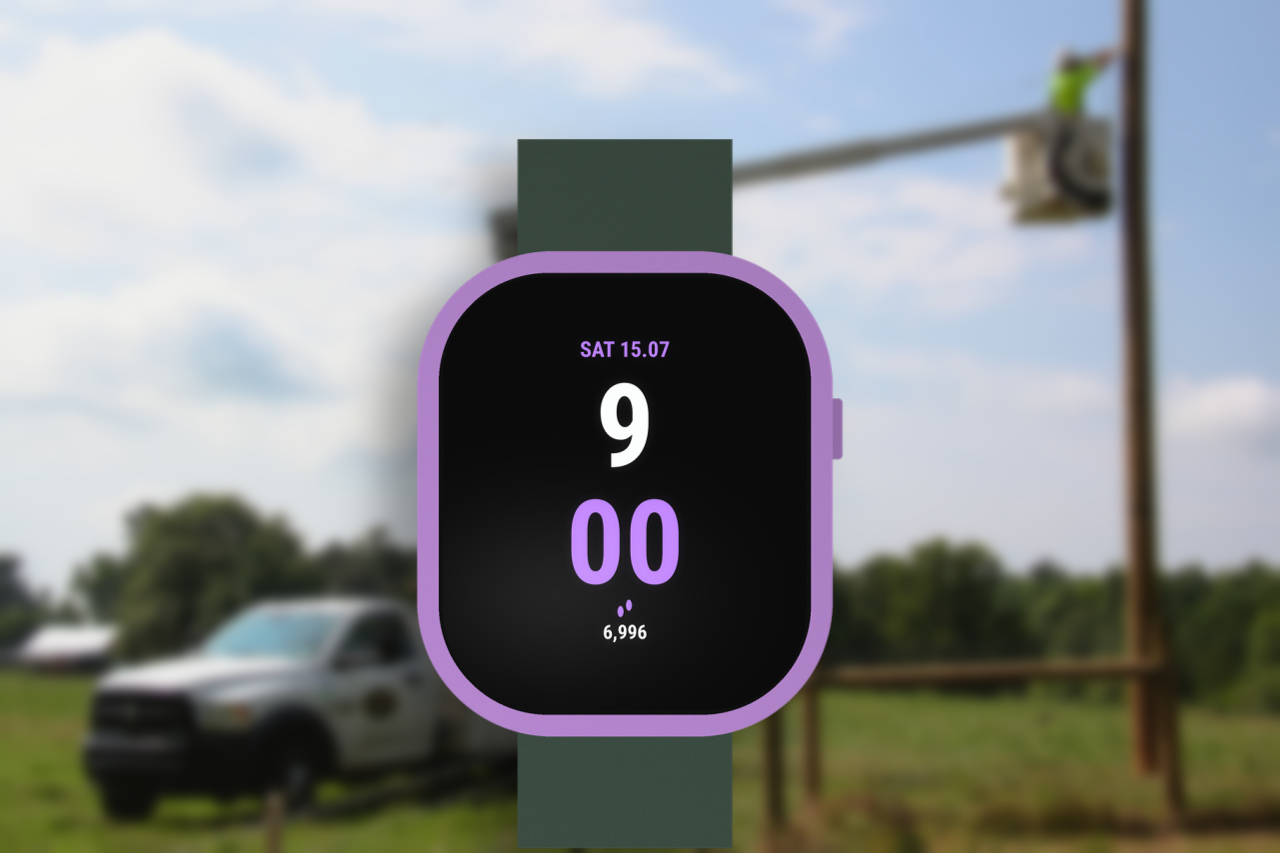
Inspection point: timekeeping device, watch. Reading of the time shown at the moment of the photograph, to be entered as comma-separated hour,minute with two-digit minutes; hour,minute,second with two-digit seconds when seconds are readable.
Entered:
9,00
